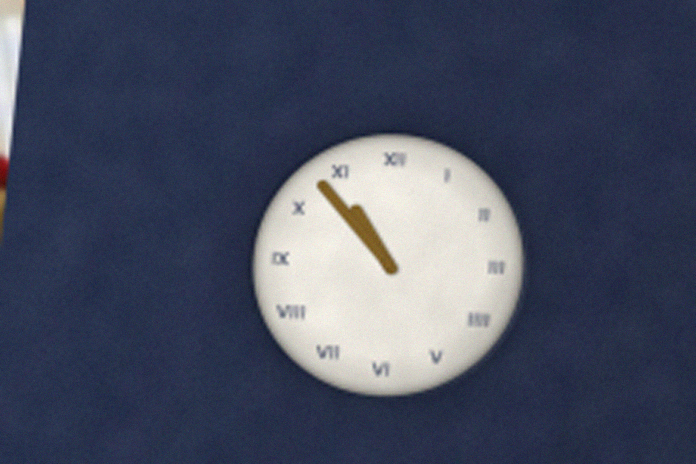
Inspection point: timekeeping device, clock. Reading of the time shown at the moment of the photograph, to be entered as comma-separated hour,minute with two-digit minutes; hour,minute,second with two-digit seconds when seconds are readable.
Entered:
10,53
